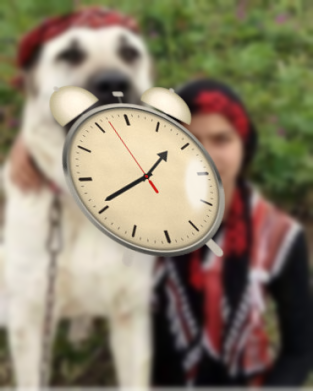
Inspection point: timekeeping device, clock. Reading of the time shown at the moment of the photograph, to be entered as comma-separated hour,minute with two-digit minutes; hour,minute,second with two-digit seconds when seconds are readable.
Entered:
1,40,57
